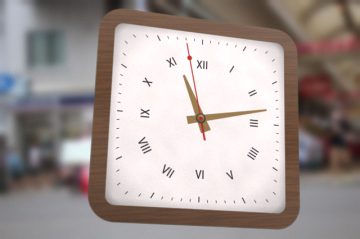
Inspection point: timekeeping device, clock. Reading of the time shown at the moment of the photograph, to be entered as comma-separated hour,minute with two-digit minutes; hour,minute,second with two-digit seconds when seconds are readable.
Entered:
11,12,58
